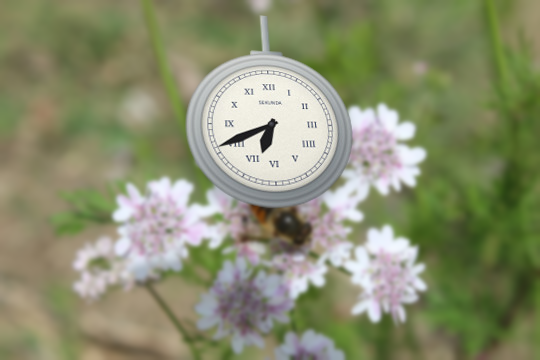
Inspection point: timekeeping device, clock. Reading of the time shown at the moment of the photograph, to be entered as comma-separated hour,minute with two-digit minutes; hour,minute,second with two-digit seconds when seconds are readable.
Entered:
6,41
